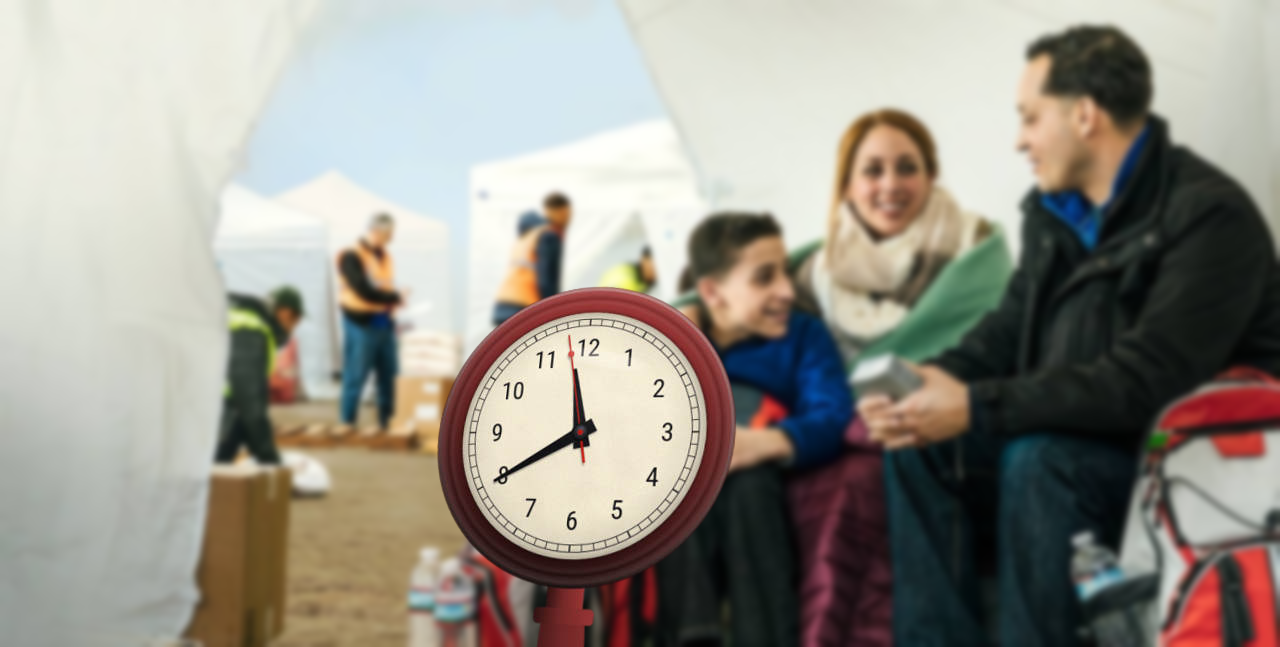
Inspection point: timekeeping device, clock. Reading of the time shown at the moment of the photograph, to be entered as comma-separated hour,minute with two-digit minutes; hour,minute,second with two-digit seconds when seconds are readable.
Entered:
11,39,58
